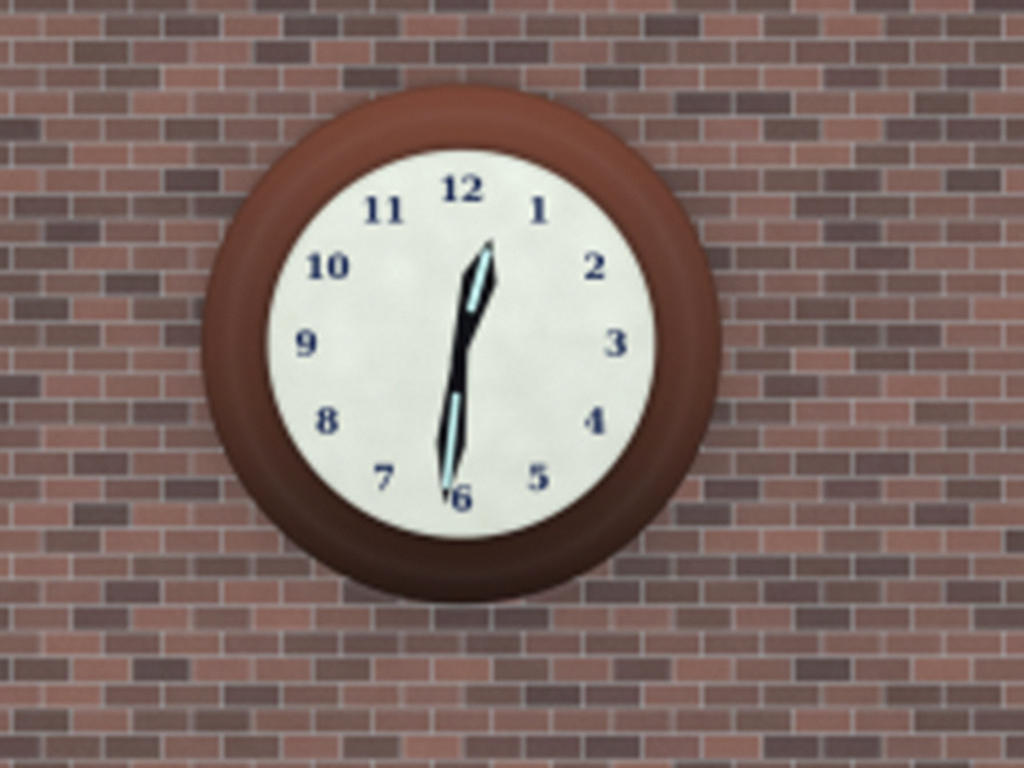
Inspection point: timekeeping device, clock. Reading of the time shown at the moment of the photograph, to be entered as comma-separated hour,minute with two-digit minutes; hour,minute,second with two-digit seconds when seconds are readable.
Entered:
12,31
